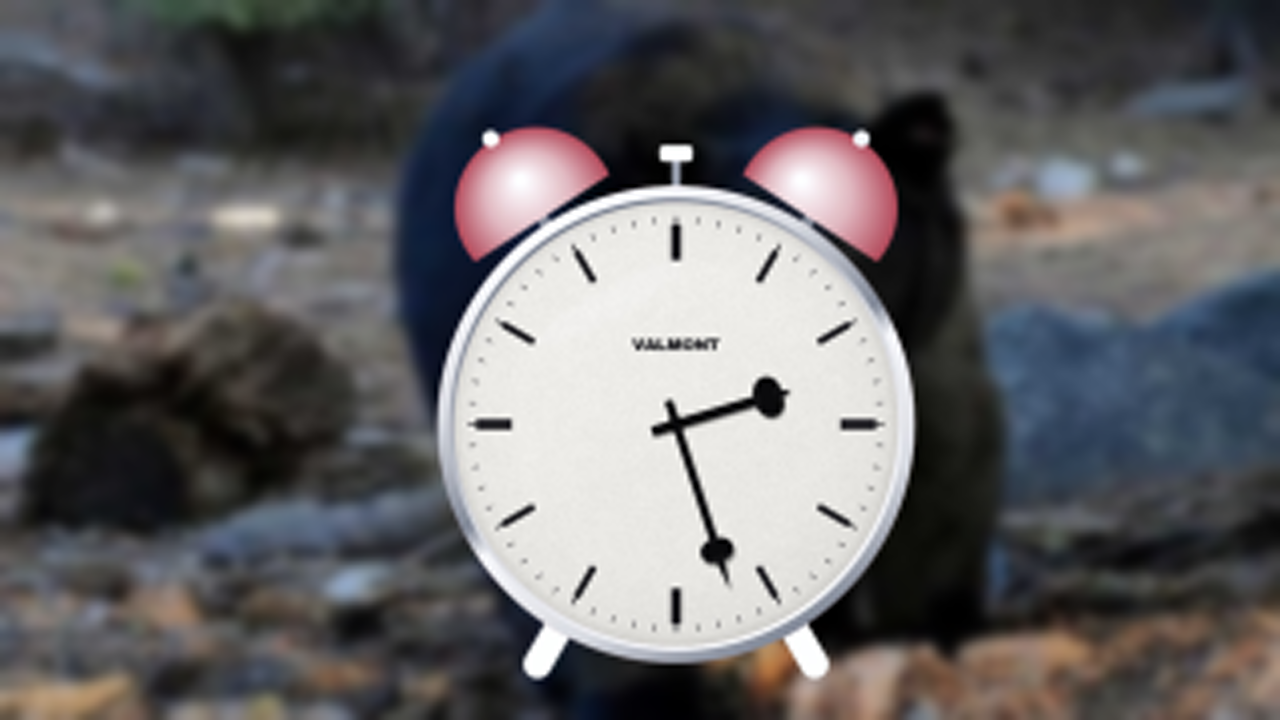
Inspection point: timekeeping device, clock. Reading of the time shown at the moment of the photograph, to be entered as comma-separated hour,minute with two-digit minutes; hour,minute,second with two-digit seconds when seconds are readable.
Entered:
2,27
